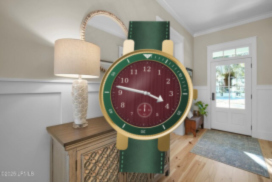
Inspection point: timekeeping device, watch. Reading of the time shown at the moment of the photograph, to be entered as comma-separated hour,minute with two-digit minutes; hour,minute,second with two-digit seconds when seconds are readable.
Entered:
3,47
